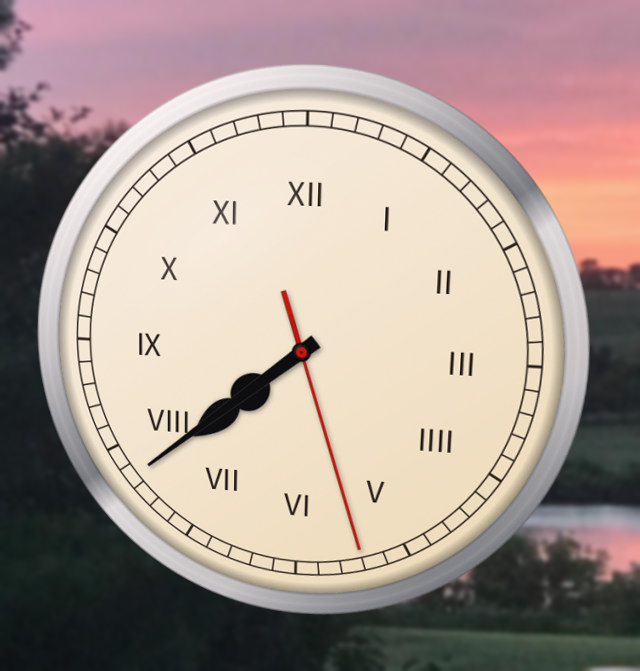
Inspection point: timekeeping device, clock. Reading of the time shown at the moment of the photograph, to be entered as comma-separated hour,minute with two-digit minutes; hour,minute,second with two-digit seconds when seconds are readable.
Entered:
7,38,27
